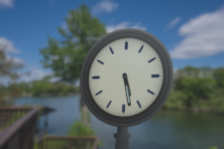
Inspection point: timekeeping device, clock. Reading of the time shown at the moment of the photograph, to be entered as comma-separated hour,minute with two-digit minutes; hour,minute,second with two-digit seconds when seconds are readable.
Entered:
5,28
